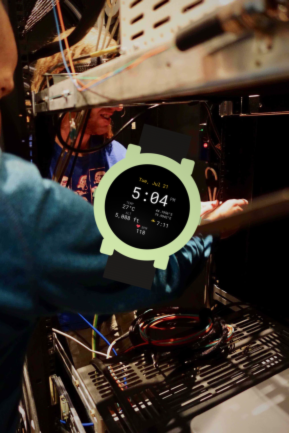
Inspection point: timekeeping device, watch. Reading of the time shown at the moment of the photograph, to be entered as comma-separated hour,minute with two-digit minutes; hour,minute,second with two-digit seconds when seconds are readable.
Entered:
5,04
